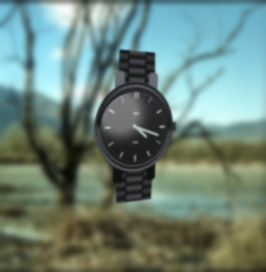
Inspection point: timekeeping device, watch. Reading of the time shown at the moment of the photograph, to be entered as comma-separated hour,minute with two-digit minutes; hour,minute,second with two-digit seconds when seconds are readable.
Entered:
4,18
